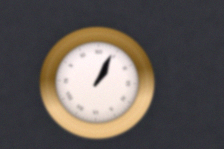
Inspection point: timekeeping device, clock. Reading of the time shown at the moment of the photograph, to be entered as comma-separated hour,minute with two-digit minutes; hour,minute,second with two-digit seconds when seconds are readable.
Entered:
1,04
